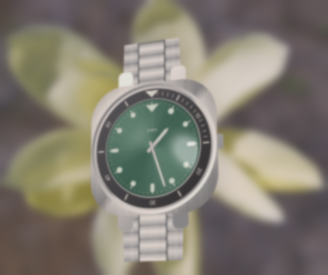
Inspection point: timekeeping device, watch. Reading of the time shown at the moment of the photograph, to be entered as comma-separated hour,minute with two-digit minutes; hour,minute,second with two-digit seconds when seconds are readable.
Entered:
1,27
